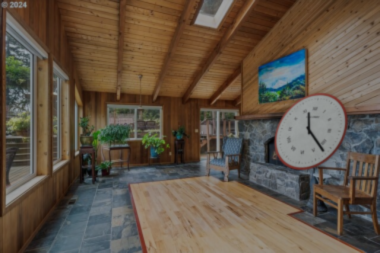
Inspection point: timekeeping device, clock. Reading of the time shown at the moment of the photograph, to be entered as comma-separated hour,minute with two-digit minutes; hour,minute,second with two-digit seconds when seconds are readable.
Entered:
11,22
